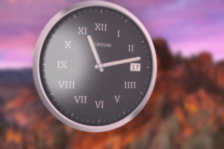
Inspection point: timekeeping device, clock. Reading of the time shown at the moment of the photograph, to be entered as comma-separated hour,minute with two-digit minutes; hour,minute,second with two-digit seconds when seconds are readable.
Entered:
11,13
